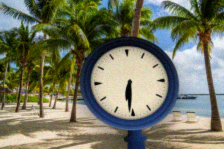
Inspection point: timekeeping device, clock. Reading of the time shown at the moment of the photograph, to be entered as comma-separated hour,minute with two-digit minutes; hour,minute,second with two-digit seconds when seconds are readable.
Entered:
6,31
